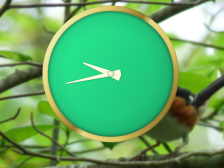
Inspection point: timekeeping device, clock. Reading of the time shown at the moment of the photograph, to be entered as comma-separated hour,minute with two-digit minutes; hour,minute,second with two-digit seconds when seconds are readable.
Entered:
9,43
